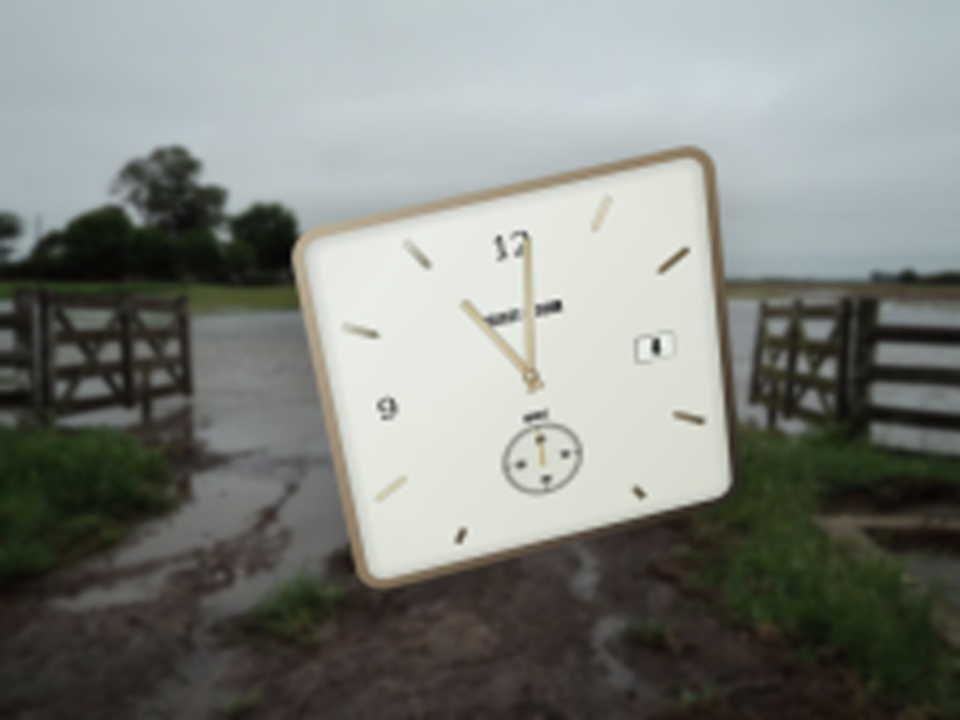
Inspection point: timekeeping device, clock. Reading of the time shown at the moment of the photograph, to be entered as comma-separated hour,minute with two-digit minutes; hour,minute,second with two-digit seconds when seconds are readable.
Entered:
11,01
